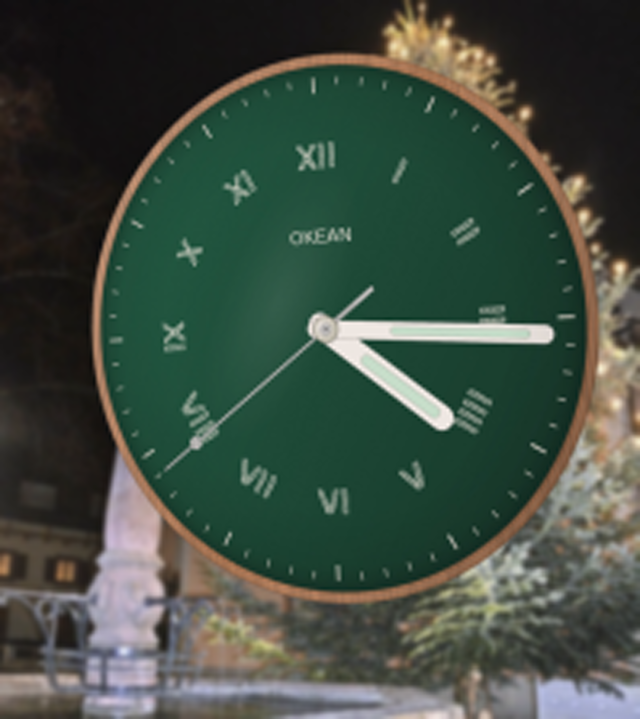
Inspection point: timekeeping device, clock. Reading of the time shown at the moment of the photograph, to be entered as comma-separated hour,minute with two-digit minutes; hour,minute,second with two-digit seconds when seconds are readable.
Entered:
4,15,39
